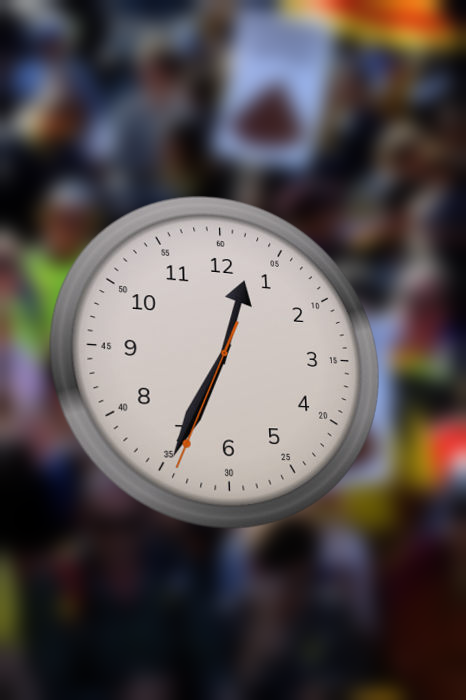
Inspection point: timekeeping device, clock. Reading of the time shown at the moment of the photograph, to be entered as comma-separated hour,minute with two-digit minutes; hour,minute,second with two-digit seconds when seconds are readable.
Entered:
12,34,34
